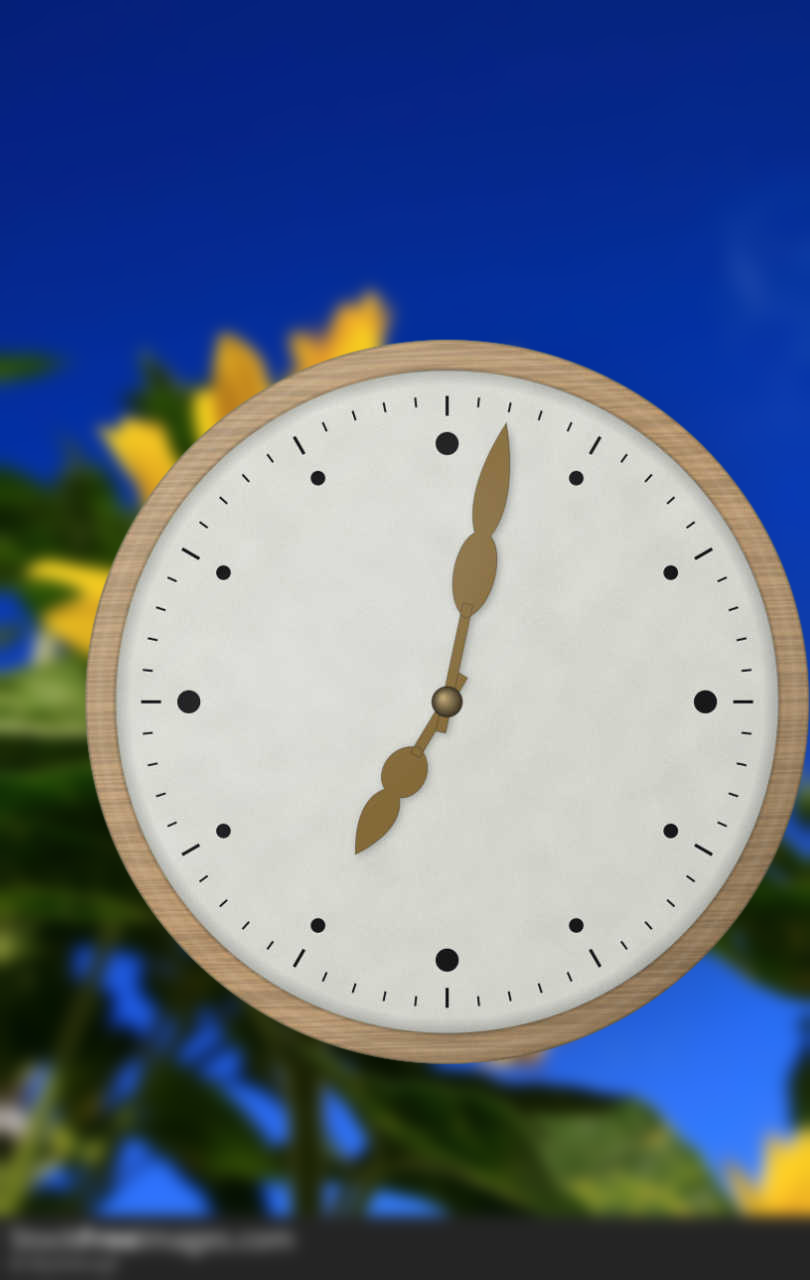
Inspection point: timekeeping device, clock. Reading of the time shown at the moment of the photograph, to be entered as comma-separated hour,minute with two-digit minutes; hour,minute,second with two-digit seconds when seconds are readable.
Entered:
7,02
